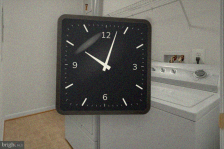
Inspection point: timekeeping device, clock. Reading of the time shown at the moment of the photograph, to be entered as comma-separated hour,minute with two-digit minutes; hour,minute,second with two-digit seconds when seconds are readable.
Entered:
10,03
